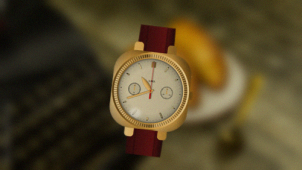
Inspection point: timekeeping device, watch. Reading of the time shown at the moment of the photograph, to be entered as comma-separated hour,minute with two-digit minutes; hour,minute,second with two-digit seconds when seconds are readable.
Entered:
10,41
